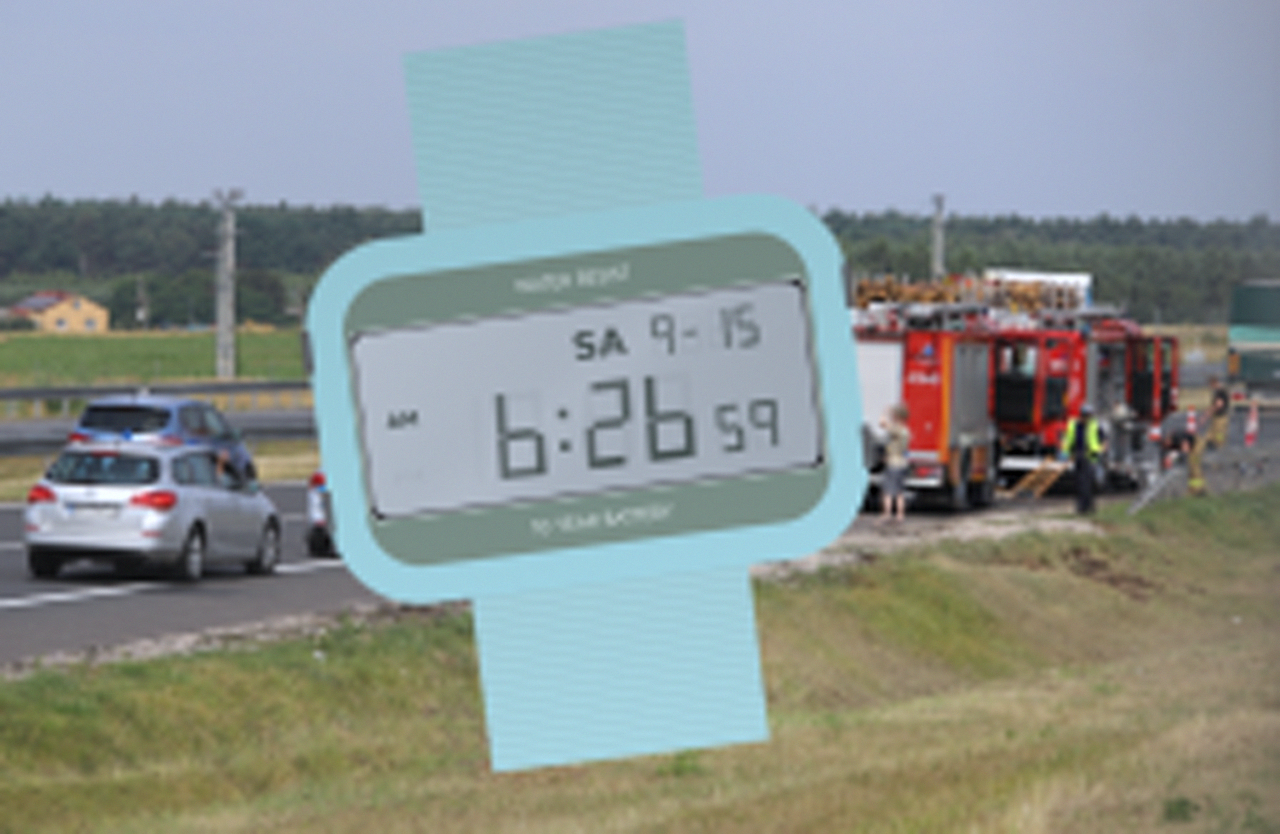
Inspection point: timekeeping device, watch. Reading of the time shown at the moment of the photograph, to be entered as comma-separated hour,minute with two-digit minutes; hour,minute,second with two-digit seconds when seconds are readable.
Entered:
6,26,59
